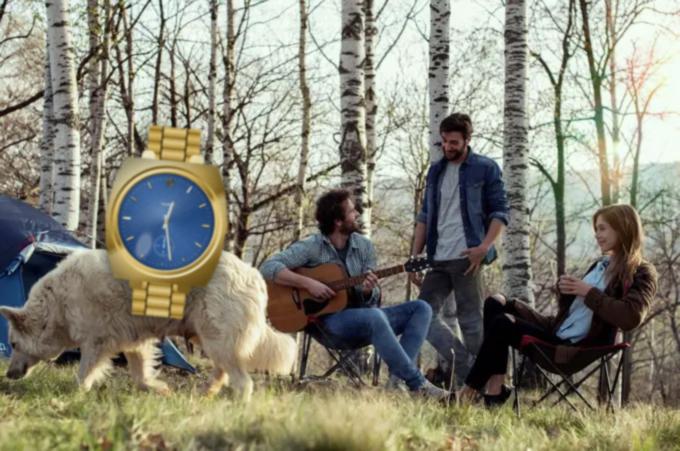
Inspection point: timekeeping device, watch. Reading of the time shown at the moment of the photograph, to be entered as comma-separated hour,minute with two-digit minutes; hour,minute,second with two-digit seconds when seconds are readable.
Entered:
12,28
